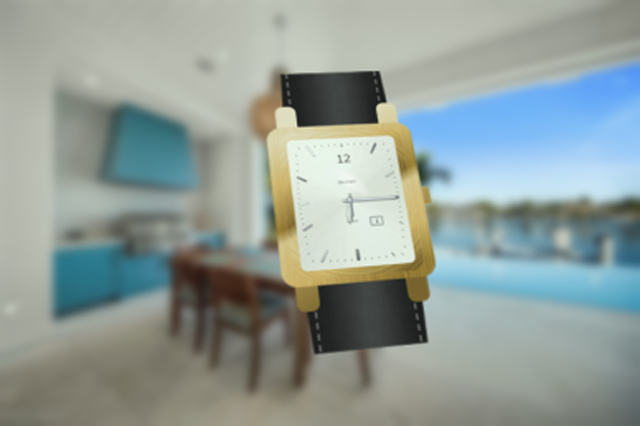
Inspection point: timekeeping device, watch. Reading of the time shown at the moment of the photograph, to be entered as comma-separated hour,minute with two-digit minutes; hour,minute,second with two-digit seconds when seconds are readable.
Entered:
6,15
